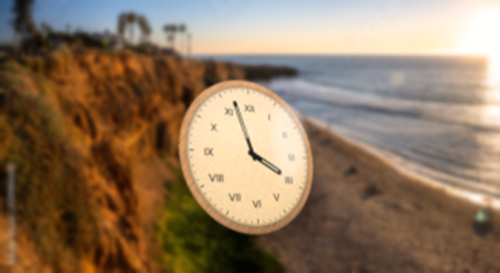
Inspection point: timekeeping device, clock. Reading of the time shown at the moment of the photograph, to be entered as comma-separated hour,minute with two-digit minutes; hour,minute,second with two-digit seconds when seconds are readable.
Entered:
3,57
